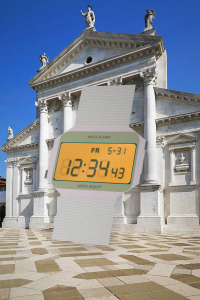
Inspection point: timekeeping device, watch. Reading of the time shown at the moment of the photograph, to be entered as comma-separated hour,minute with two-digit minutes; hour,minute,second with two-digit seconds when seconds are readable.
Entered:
12,34,43
